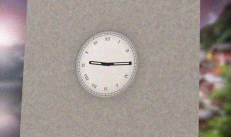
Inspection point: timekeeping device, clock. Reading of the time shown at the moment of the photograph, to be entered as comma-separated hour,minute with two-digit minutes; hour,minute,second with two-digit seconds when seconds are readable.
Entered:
9,15
